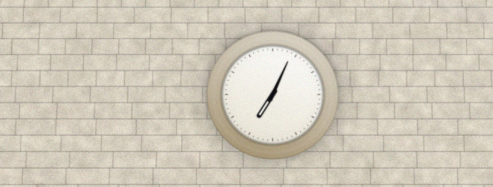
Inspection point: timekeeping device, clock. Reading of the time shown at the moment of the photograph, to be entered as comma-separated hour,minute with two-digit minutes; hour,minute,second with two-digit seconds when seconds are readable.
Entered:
7,04
